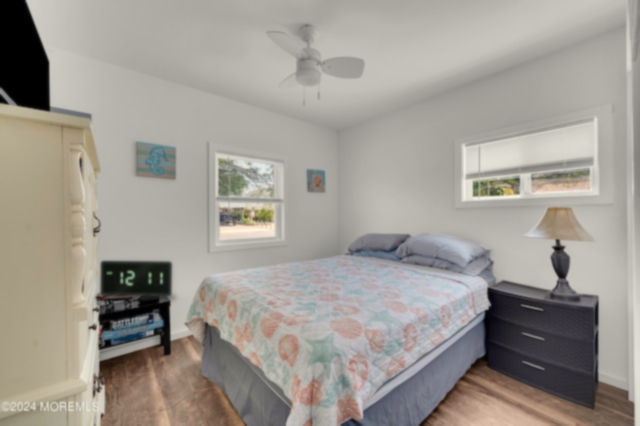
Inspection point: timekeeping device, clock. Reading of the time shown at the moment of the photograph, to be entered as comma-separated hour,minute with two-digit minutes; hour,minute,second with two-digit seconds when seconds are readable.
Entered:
12,11
